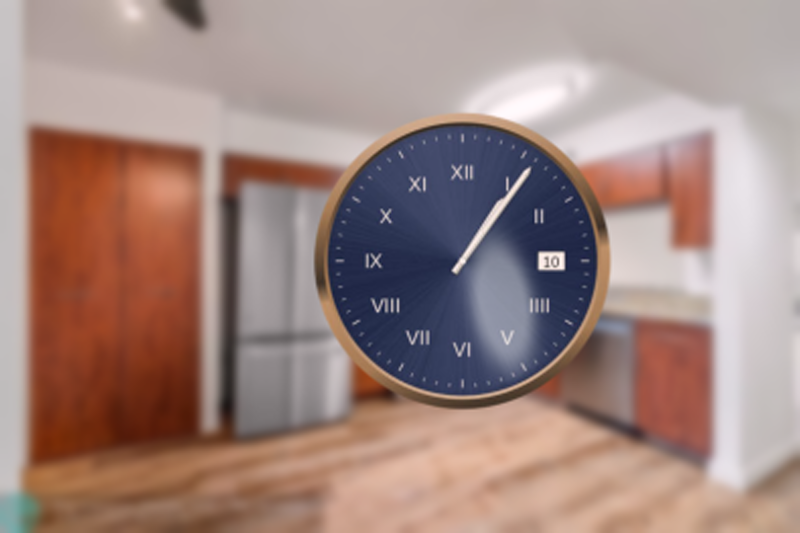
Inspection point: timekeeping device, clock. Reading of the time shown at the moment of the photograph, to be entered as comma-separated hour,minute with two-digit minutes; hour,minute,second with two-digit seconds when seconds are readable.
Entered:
1,06
